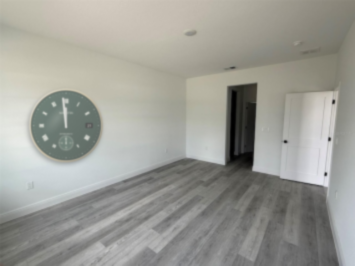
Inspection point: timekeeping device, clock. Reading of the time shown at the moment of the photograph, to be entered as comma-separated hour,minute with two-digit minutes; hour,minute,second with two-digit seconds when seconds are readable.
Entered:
11,59
